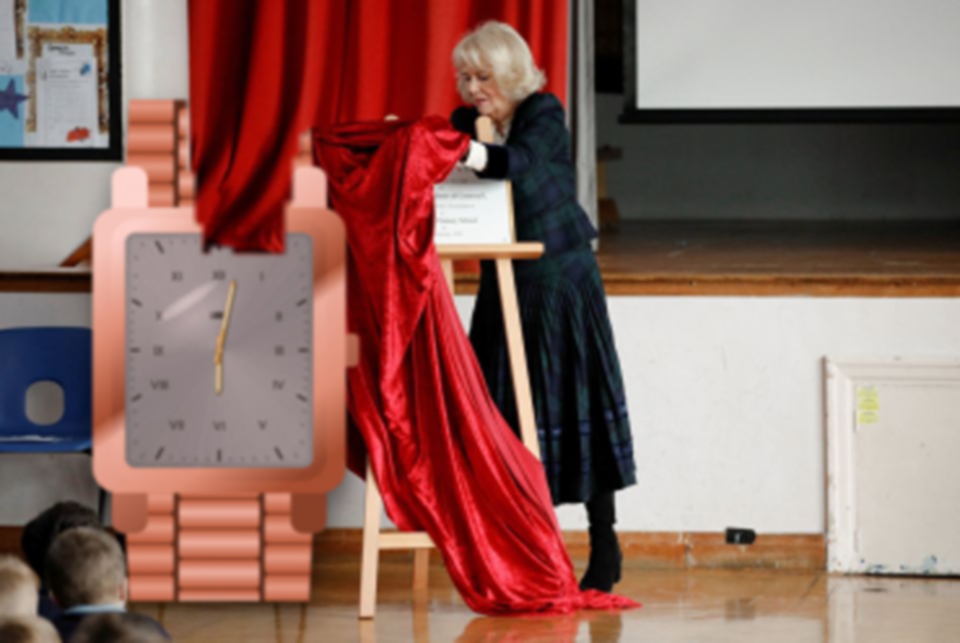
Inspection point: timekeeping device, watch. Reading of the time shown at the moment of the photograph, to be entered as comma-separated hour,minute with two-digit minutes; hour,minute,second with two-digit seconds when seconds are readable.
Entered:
6,02
